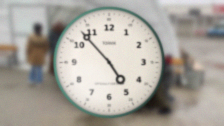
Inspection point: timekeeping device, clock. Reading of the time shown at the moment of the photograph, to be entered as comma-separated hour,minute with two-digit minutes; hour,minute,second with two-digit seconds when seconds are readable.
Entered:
4,53
